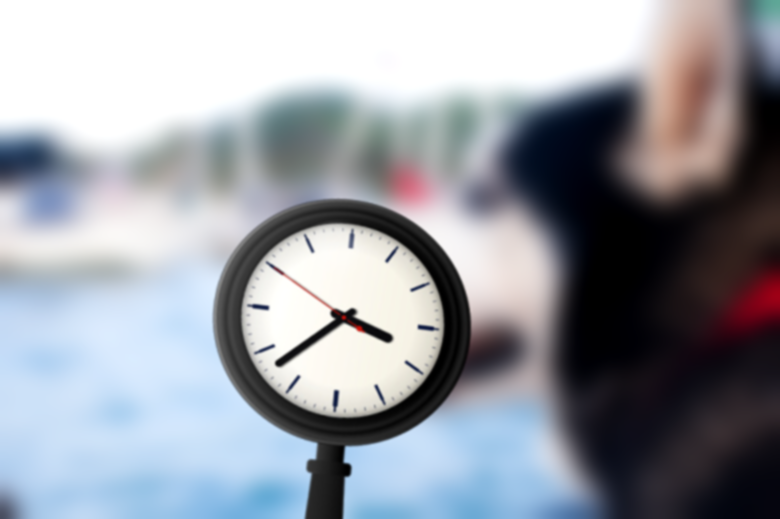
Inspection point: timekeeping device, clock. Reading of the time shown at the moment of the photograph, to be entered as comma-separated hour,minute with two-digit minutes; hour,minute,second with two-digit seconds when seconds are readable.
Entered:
3,37,50
